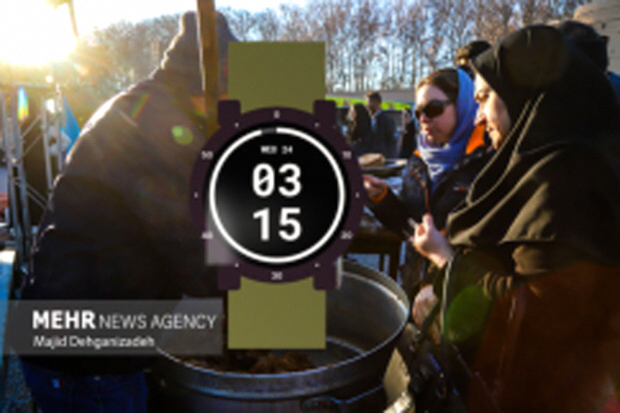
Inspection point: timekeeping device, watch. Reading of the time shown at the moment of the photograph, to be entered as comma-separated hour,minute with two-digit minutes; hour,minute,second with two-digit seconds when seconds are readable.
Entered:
3,15
